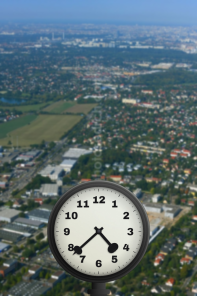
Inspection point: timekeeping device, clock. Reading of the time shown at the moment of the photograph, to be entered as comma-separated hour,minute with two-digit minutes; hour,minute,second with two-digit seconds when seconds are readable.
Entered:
4,38
